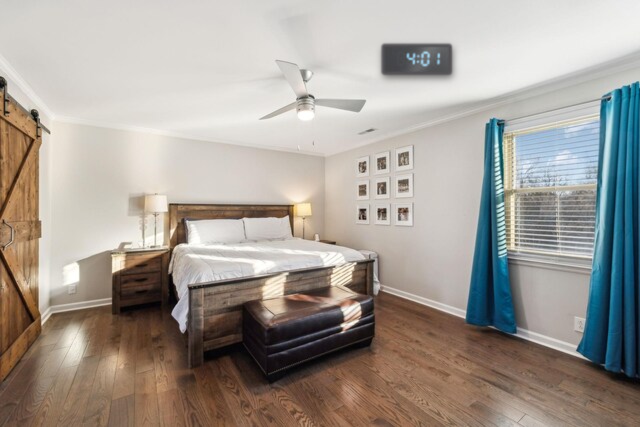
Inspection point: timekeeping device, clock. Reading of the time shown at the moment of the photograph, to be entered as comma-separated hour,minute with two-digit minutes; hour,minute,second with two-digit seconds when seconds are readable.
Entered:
4,01
